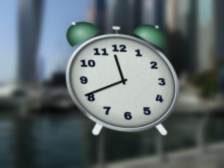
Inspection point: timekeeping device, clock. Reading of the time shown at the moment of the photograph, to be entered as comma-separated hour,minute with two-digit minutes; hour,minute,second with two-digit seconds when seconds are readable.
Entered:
11,41
